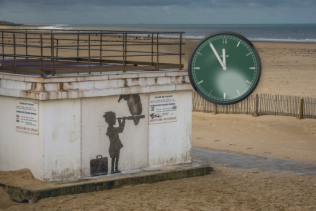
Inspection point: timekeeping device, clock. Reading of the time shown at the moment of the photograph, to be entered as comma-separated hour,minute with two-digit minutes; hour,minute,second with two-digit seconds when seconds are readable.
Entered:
11,55
